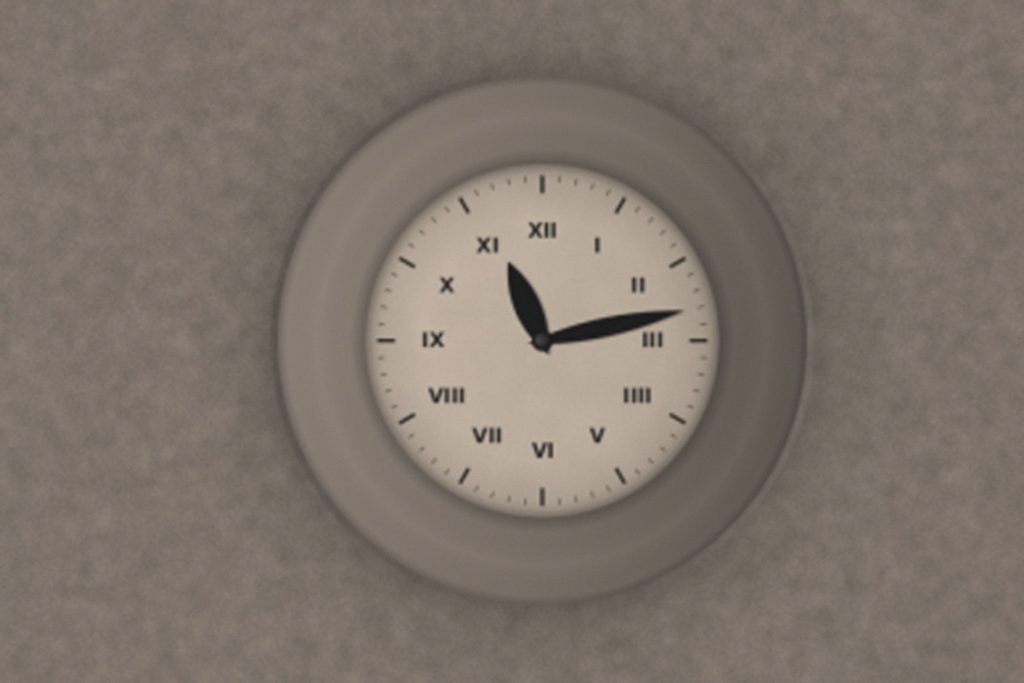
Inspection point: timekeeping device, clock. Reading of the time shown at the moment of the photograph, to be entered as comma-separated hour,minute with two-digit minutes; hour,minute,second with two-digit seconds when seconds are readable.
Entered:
11,13
